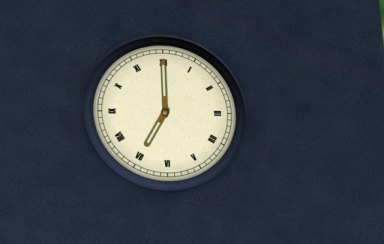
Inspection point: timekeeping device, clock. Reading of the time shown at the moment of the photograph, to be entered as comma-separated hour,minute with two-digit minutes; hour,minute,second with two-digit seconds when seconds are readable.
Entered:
7,00
